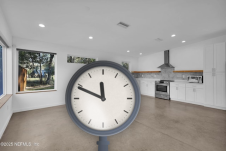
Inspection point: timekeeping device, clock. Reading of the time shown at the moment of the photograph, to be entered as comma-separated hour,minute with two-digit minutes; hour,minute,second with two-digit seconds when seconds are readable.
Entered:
11,49
